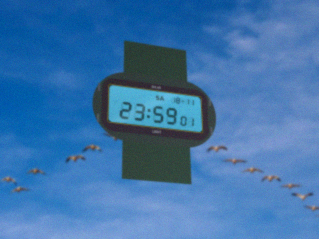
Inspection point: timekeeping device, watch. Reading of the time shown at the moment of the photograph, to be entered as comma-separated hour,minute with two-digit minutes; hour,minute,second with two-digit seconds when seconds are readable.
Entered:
23,59,01
